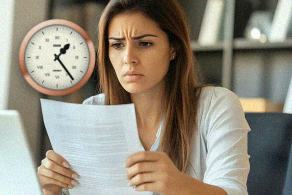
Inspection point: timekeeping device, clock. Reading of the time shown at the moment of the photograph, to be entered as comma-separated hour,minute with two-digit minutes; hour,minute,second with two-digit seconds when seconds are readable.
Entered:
1,24
